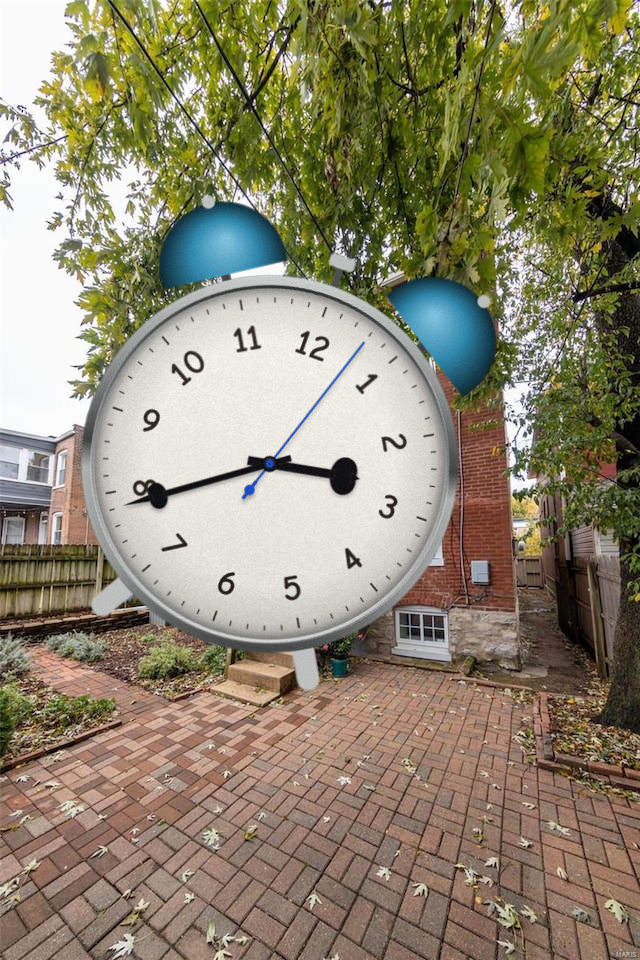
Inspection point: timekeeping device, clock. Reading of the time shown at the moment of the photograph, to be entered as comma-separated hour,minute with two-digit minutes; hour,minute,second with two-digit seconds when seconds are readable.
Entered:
2,39,03
